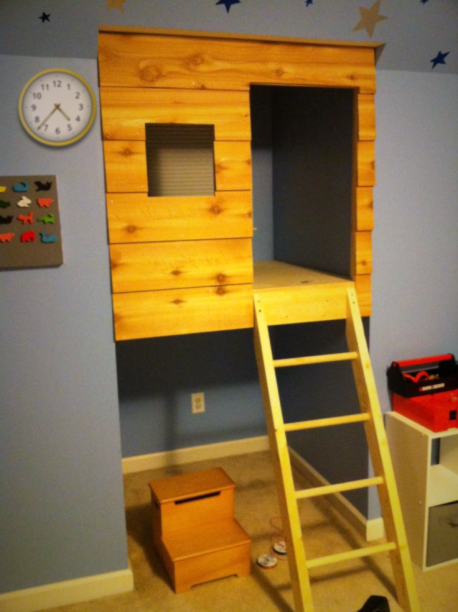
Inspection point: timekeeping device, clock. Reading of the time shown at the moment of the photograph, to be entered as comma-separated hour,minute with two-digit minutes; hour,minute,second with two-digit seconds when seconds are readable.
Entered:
4,37
